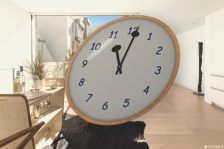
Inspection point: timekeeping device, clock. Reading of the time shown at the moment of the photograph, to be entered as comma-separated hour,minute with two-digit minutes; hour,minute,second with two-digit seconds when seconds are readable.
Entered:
11,01
